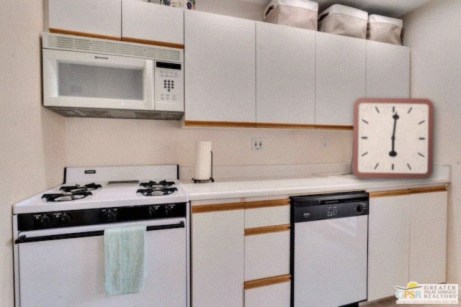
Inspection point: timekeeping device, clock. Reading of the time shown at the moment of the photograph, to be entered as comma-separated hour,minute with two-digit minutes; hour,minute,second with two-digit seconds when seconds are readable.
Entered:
6,01
